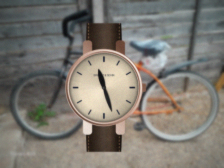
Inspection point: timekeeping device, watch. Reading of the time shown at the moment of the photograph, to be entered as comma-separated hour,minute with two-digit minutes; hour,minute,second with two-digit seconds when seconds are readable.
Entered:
11,27
